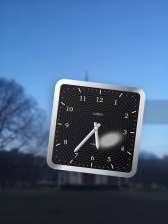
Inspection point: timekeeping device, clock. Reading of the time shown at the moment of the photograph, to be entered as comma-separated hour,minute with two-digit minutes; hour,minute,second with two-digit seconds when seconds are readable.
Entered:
5,36
